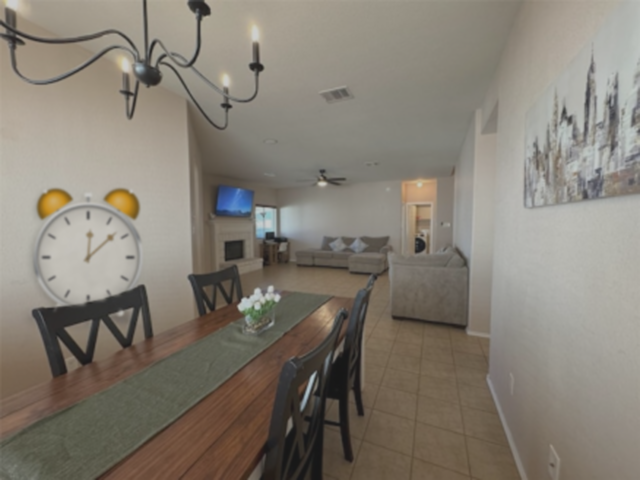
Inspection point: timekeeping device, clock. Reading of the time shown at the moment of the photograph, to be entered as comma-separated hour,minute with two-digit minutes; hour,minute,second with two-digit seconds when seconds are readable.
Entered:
12,08
